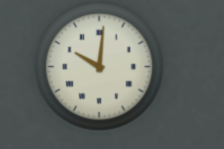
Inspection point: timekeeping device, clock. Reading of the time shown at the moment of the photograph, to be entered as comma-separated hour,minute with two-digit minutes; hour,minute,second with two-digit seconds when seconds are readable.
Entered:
10,01
